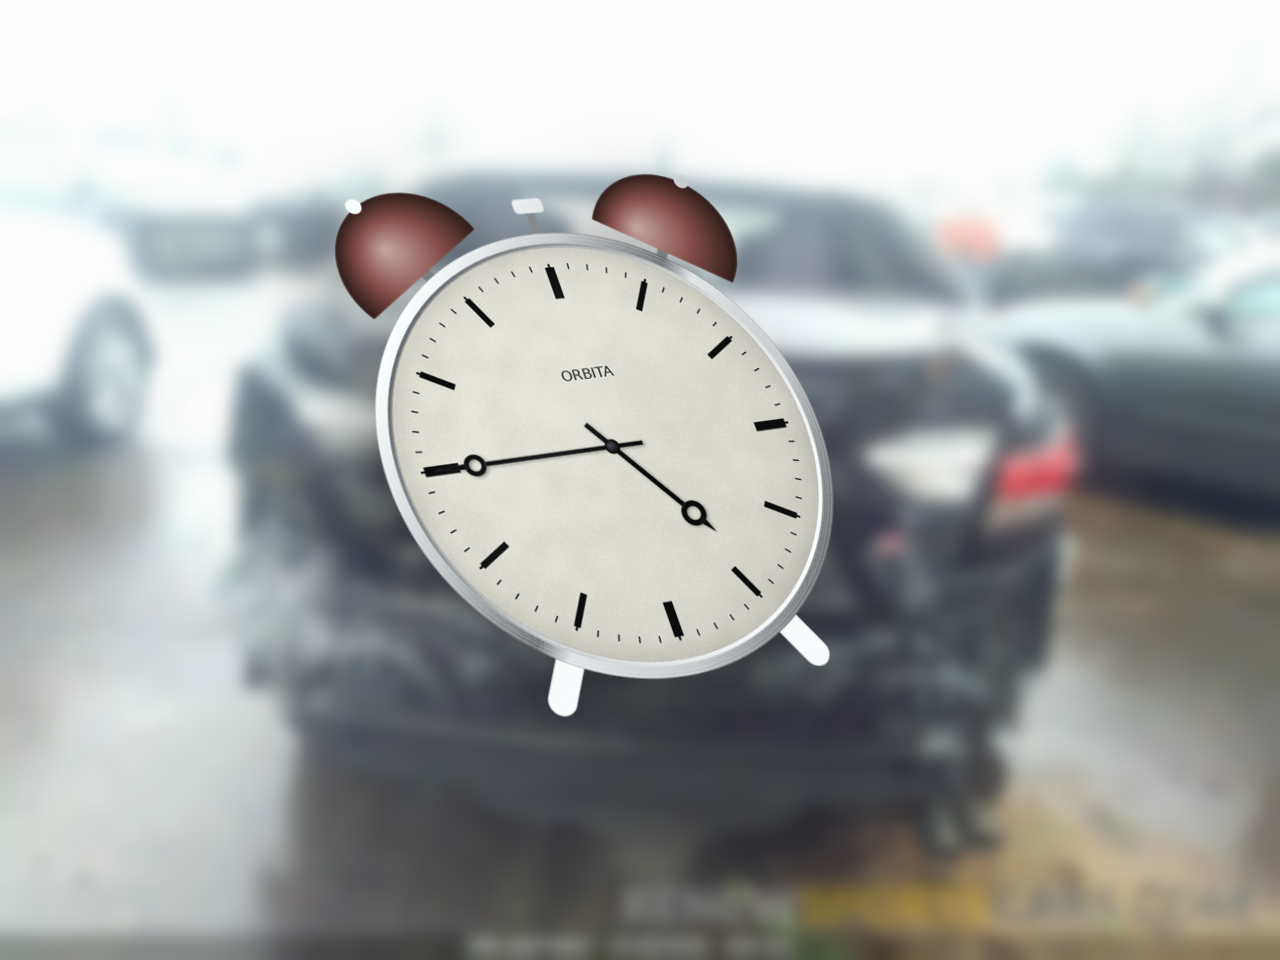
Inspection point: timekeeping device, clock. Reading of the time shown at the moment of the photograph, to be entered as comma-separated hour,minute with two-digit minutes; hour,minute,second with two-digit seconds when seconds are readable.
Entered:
4,45
